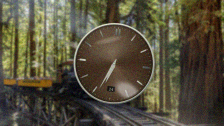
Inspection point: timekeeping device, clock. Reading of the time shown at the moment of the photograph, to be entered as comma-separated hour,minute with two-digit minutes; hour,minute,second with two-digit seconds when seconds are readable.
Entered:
6,34
